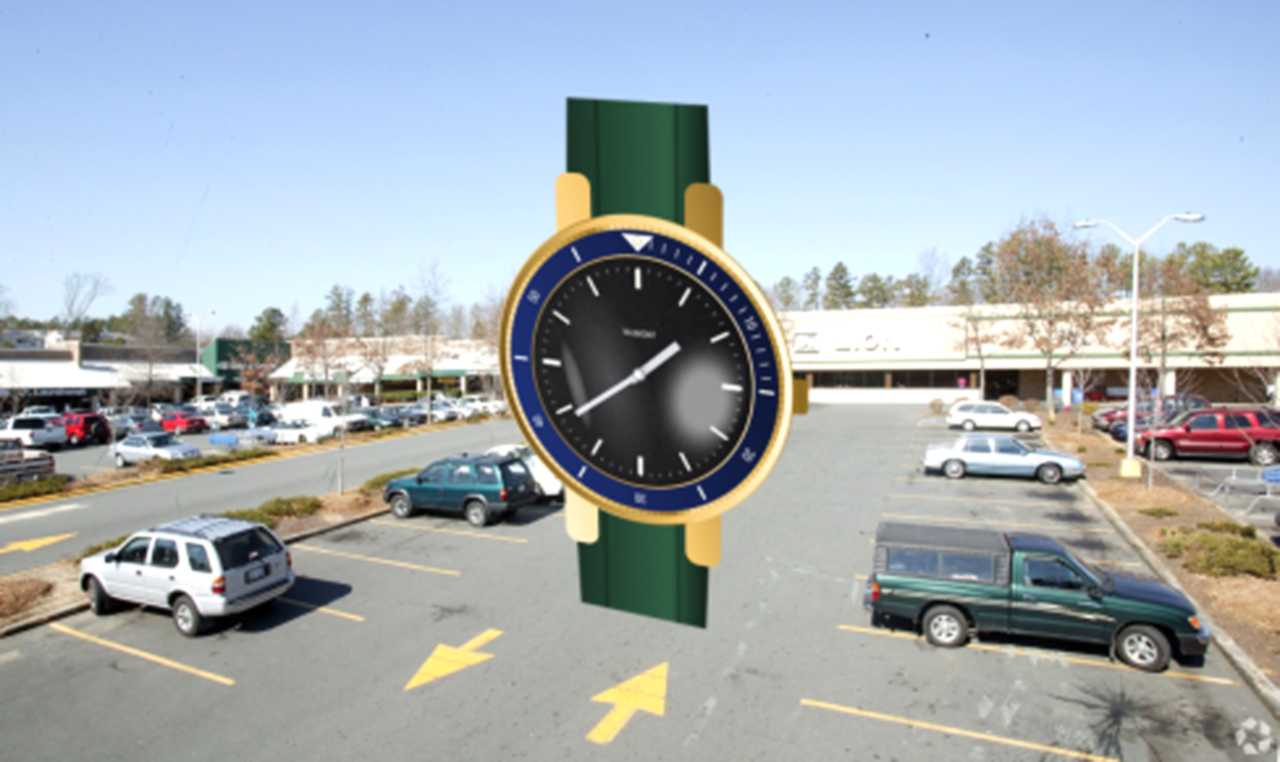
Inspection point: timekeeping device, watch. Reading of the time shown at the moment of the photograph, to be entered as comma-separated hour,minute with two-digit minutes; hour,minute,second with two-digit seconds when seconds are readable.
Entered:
1,39
